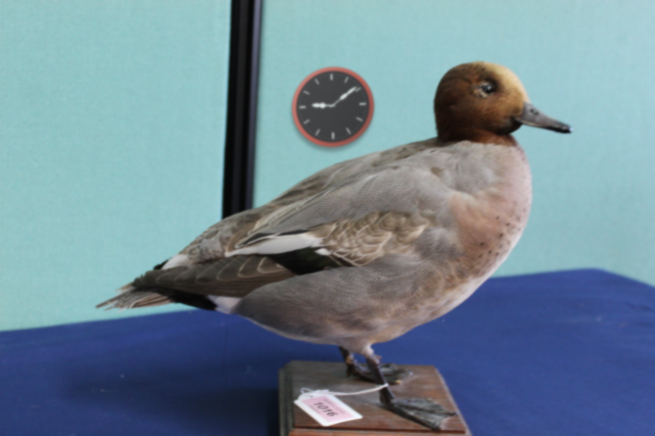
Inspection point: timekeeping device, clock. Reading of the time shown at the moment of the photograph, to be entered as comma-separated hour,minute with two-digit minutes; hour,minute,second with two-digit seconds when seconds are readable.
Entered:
9,09
